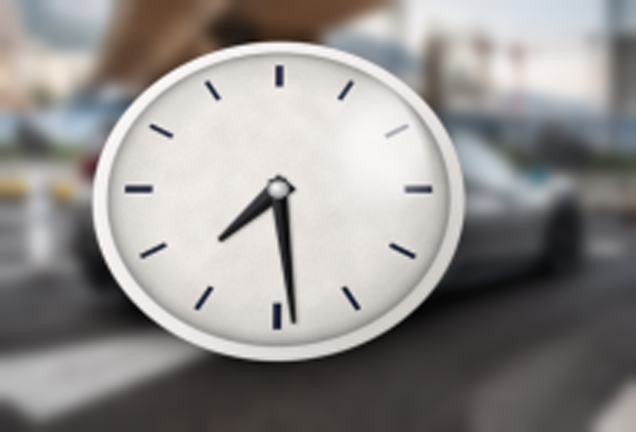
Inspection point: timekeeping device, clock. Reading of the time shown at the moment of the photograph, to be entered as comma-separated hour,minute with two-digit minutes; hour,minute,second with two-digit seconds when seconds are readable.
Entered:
7,29
